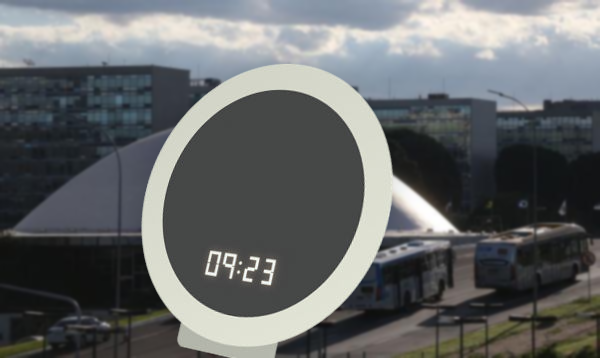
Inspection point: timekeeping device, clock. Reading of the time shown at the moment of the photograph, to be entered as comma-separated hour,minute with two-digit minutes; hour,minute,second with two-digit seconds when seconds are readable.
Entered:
9,23
